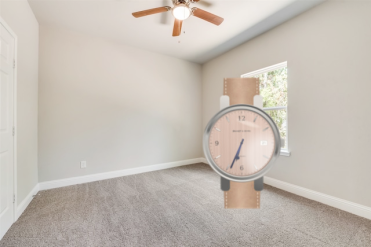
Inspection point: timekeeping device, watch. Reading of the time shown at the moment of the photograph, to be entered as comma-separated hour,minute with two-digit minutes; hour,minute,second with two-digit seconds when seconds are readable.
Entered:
6,34
